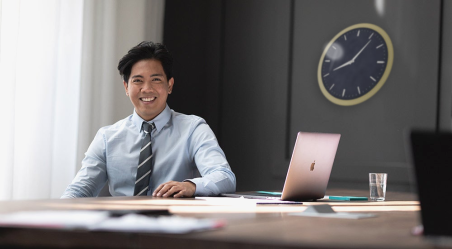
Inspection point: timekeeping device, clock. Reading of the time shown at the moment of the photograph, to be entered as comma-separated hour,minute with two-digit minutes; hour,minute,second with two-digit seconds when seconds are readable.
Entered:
8,06
